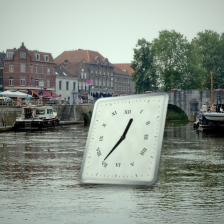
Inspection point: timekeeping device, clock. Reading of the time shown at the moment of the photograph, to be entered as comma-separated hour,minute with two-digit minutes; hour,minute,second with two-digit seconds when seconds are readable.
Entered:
12,36
